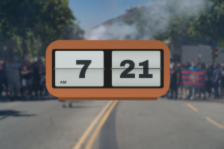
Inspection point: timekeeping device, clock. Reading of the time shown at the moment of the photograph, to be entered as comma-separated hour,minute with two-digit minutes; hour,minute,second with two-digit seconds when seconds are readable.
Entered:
7,21
